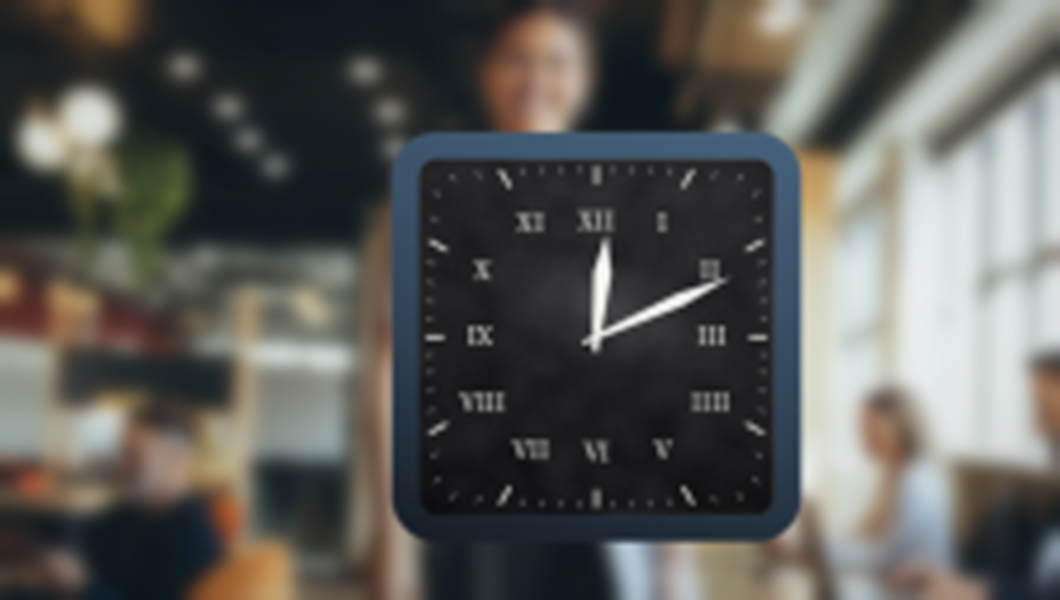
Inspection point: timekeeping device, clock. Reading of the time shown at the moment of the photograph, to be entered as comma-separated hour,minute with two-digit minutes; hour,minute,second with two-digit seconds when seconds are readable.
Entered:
12,11
